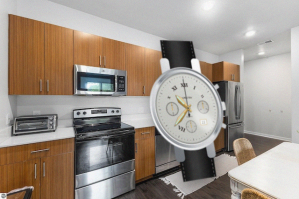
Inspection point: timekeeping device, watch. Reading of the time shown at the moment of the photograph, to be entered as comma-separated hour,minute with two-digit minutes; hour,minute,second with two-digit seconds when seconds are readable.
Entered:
10,38
